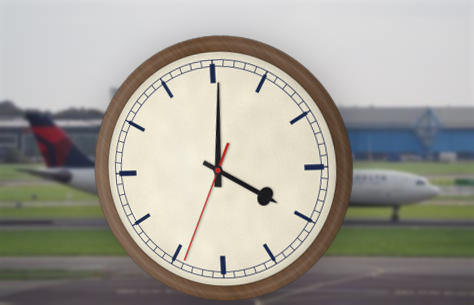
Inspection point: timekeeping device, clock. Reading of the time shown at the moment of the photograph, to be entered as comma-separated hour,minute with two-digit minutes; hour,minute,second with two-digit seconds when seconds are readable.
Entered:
4,00,34
